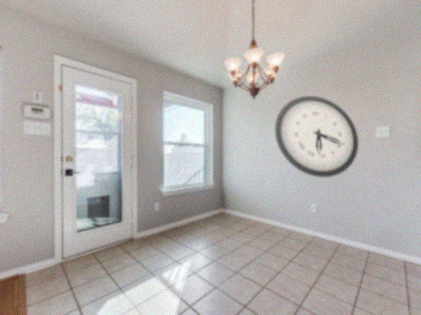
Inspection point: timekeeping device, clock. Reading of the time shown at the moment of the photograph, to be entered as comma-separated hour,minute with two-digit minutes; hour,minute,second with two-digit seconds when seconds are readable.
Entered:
6,19
